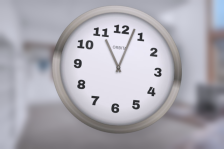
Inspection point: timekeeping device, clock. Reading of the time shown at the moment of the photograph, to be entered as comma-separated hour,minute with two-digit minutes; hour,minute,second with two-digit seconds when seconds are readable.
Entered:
11,03
